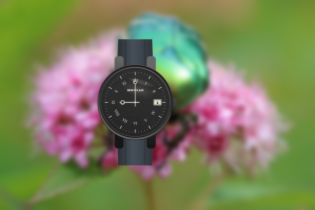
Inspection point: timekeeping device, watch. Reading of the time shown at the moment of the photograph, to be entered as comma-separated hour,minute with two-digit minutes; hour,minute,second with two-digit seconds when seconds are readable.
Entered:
9,00
